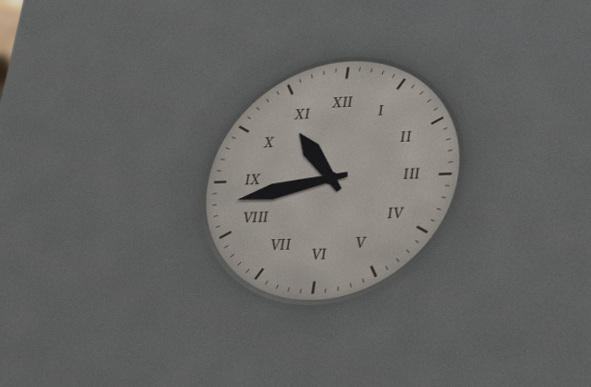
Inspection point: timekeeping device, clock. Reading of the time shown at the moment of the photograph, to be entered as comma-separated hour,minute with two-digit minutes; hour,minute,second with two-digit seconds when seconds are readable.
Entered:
10,43
